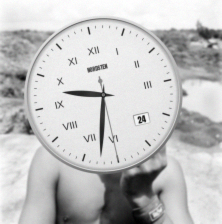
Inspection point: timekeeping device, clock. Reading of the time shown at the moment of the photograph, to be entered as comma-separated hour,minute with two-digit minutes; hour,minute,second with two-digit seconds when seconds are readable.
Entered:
9,32,30
